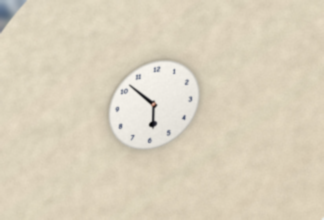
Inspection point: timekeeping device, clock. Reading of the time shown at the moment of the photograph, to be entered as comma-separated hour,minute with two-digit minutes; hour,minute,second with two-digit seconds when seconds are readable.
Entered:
5,52
